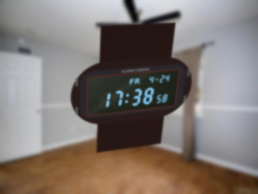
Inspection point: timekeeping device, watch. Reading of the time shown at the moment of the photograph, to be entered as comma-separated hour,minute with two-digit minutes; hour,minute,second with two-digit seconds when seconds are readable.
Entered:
17,38
